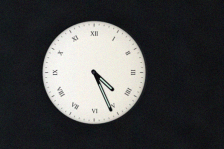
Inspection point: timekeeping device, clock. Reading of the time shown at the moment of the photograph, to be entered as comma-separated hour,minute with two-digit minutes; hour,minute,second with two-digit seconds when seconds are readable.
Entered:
4,26
